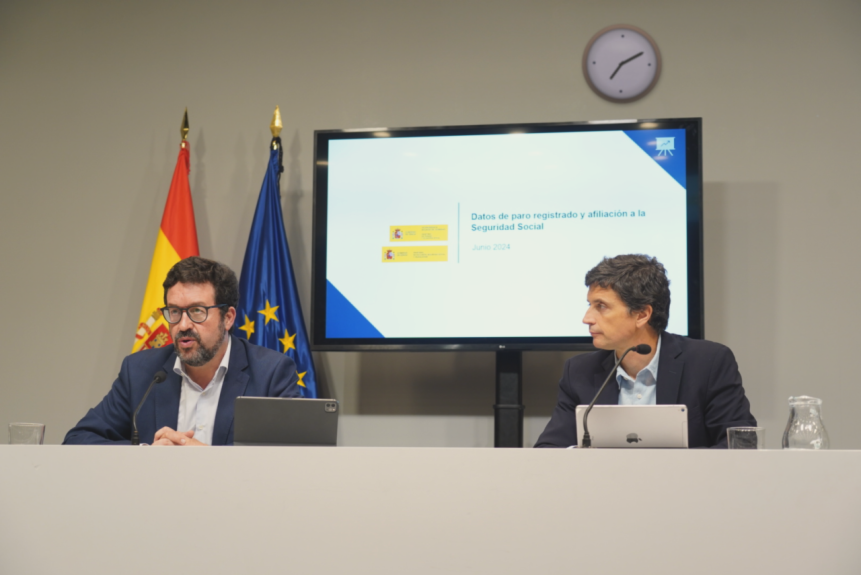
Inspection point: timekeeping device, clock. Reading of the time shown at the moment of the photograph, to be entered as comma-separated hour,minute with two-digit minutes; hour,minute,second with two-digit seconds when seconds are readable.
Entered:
7,10
